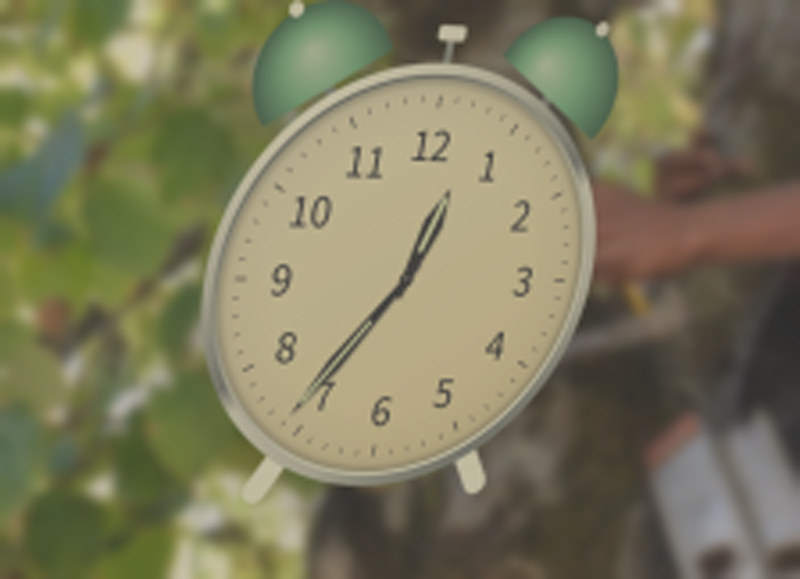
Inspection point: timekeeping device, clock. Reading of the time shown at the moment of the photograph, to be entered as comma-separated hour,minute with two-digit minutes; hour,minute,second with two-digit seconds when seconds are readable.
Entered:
12,36
